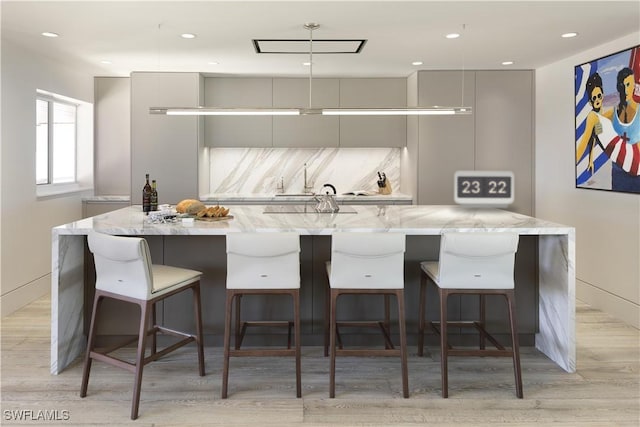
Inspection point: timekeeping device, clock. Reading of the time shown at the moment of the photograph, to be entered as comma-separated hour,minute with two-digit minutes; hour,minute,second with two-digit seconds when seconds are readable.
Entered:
23,22
